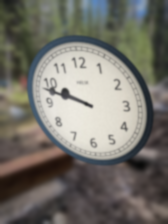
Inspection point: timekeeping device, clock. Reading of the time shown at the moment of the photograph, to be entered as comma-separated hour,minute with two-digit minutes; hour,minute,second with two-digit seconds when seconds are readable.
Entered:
9,48
